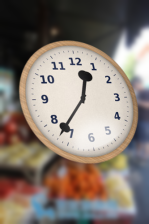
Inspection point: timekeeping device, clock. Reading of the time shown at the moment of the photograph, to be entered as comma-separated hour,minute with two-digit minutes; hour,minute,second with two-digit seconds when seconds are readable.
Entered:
12,37
